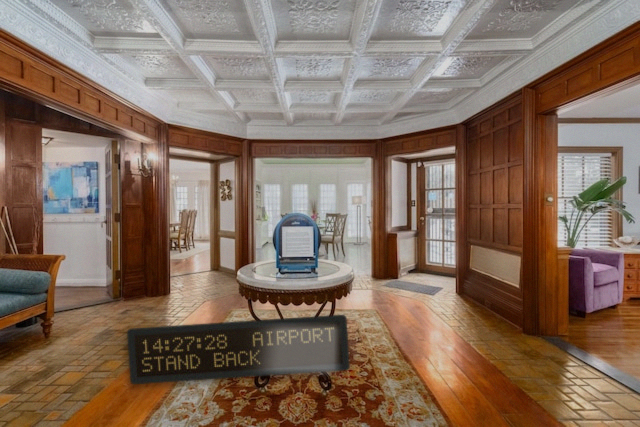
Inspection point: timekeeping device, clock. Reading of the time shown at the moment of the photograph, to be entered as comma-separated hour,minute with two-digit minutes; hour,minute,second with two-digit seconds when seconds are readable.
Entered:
14,27,28
